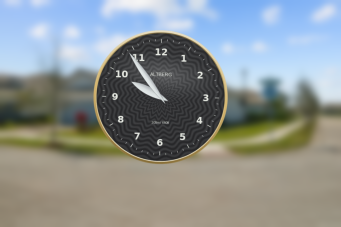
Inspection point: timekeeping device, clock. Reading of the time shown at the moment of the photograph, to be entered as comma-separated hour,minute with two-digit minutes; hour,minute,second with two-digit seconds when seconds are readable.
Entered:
9,54
